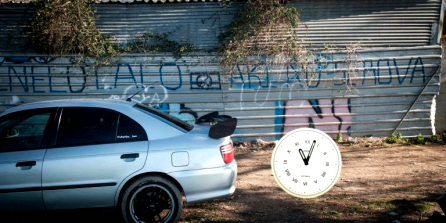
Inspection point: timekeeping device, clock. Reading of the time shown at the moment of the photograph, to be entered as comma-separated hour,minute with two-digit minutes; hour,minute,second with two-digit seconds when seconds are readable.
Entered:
11,03
